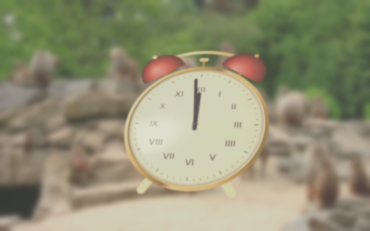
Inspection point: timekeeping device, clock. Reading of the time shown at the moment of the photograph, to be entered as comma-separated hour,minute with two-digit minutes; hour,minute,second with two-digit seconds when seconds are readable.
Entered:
11,59
